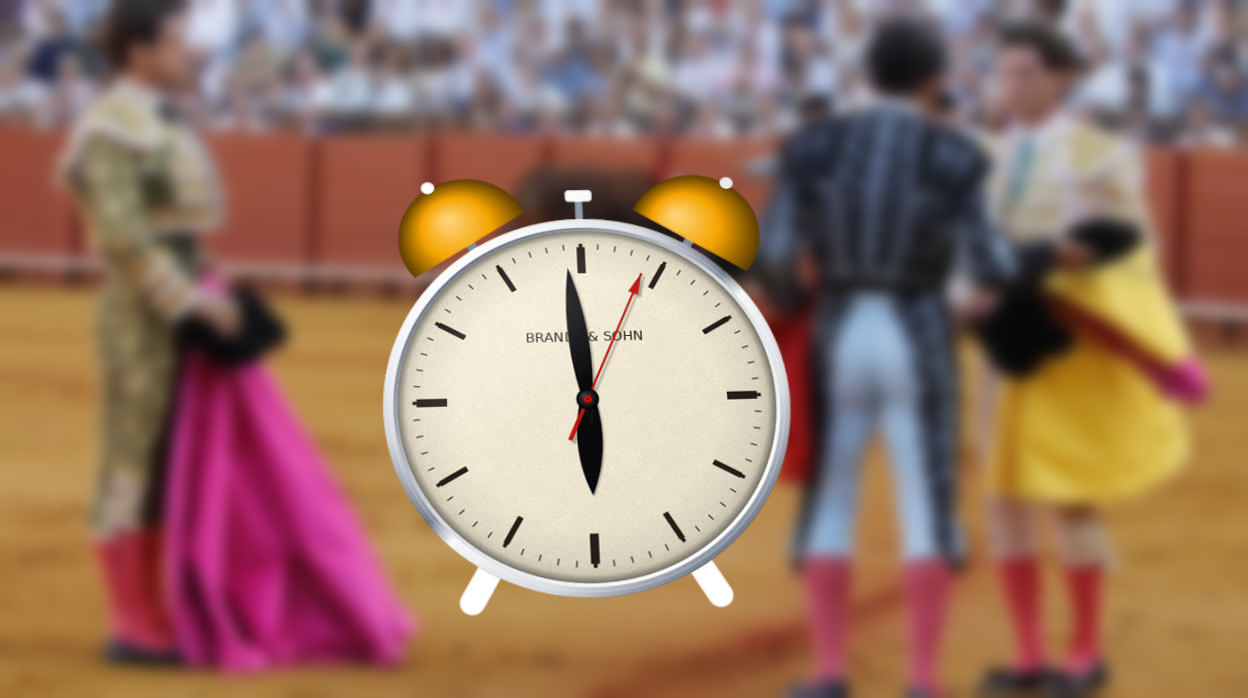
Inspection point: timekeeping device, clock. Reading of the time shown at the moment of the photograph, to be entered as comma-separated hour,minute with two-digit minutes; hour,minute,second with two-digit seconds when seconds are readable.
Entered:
5,59,04
